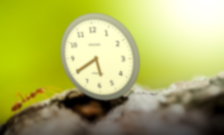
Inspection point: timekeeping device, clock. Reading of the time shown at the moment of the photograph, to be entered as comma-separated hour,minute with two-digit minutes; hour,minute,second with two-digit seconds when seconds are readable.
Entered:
5,40
